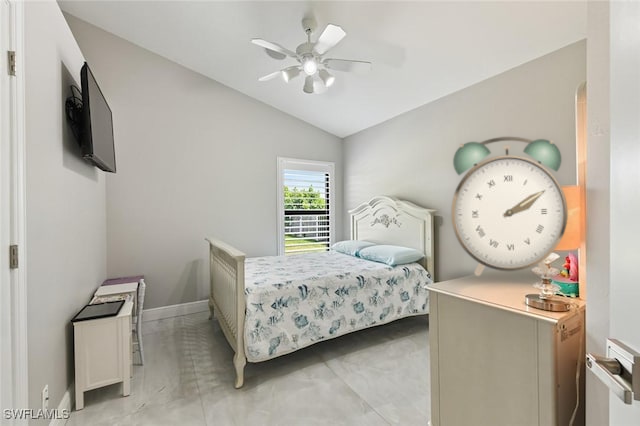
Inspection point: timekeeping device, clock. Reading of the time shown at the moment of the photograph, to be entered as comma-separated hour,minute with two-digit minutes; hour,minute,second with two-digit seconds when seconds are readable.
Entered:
2,10
